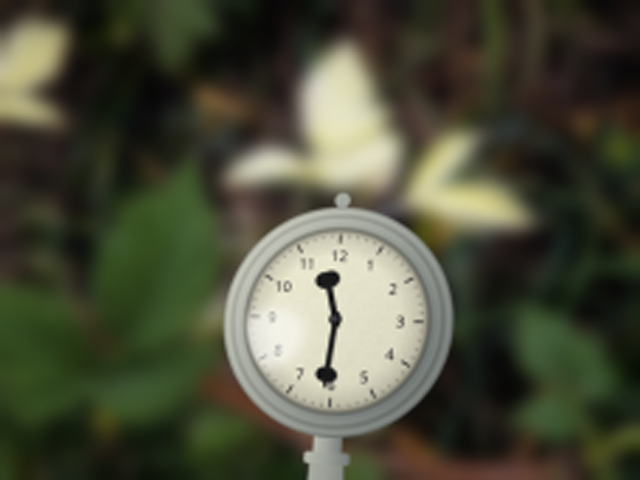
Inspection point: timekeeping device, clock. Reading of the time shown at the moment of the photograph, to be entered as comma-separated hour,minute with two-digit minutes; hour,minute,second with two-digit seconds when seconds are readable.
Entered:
11,31
